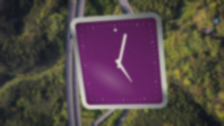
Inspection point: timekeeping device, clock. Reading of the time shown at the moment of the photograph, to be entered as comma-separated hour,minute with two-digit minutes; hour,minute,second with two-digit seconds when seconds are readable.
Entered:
5,03
